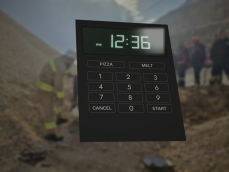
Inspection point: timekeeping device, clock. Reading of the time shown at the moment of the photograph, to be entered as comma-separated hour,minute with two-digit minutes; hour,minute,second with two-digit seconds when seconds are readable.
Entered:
12,36
